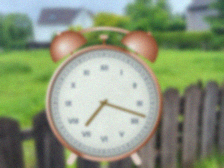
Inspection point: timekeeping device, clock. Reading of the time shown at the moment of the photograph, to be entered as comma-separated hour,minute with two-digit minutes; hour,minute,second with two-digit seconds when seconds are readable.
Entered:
7,18
